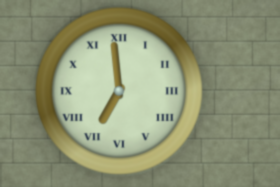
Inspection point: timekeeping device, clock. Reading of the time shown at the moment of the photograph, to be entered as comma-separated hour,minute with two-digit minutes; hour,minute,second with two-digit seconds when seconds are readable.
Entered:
6,59
